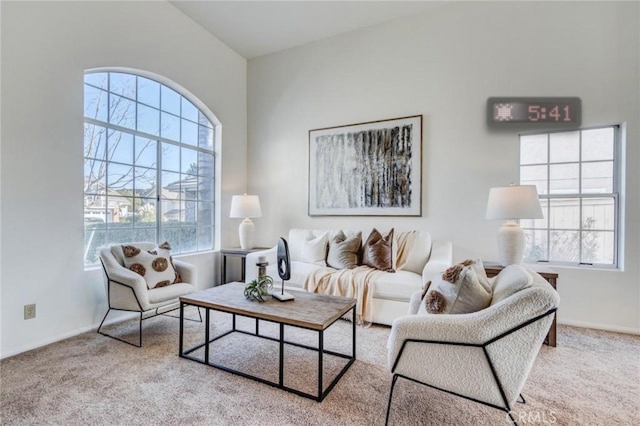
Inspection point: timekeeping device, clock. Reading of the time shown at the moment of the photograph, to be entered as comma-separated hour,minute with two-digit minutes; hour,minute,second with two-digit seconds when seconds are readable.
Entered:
5,41
